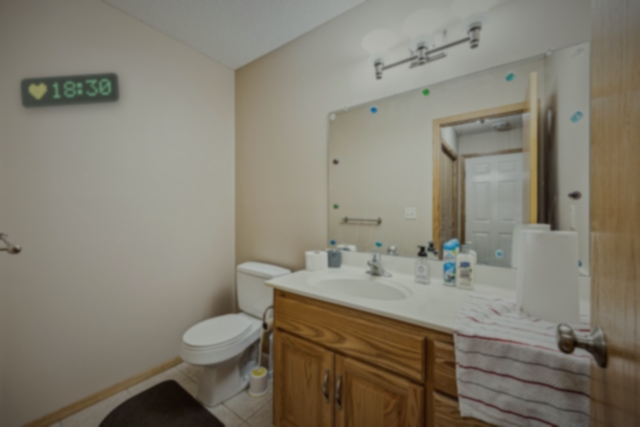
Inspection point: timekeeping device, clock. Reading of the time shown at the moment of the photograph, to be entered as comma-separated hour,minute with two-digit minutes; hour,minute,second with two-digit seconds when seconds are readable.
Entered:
18,30
